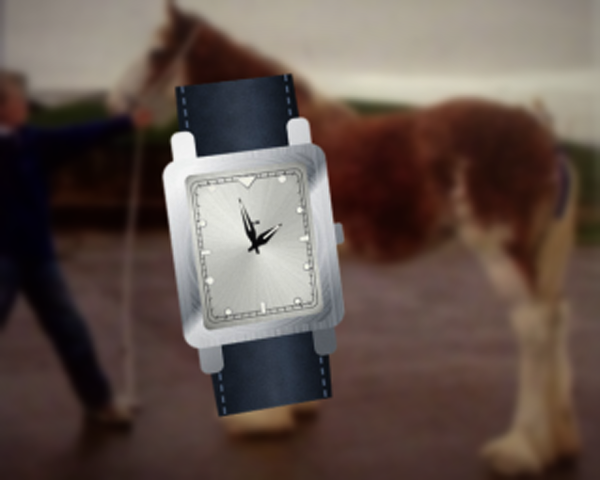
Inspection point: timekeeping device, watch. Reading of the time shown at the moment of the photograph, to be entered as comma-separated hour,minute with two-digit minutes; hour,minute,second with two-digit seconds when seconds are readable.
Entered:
1,58
